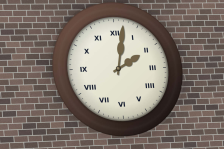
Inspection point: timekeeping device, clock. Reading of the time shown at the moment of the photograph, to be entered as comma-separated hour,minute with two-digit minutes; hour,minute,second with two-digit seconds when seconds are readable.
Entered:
2,02
